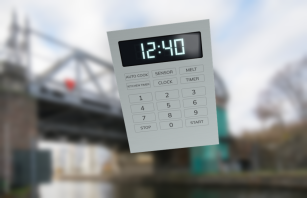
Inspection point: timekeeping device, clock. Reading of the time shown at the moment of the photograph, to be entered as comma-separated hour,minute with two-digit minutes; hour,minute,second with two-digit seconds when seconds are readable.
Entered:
12,40
